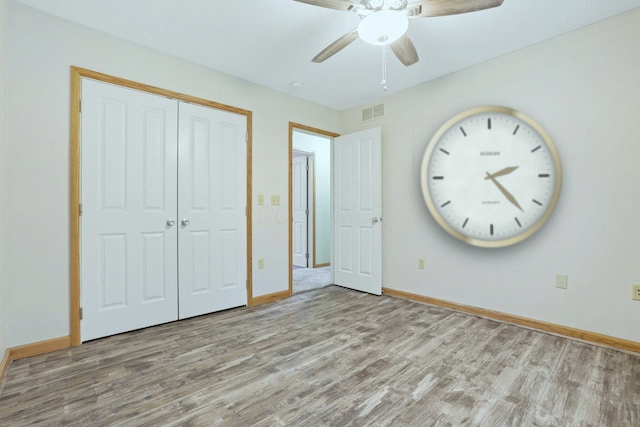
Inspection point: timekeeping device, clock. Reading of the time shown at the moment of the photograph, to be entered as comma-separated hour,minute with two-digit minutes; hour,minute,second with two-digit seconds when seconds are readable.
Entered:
2,23
